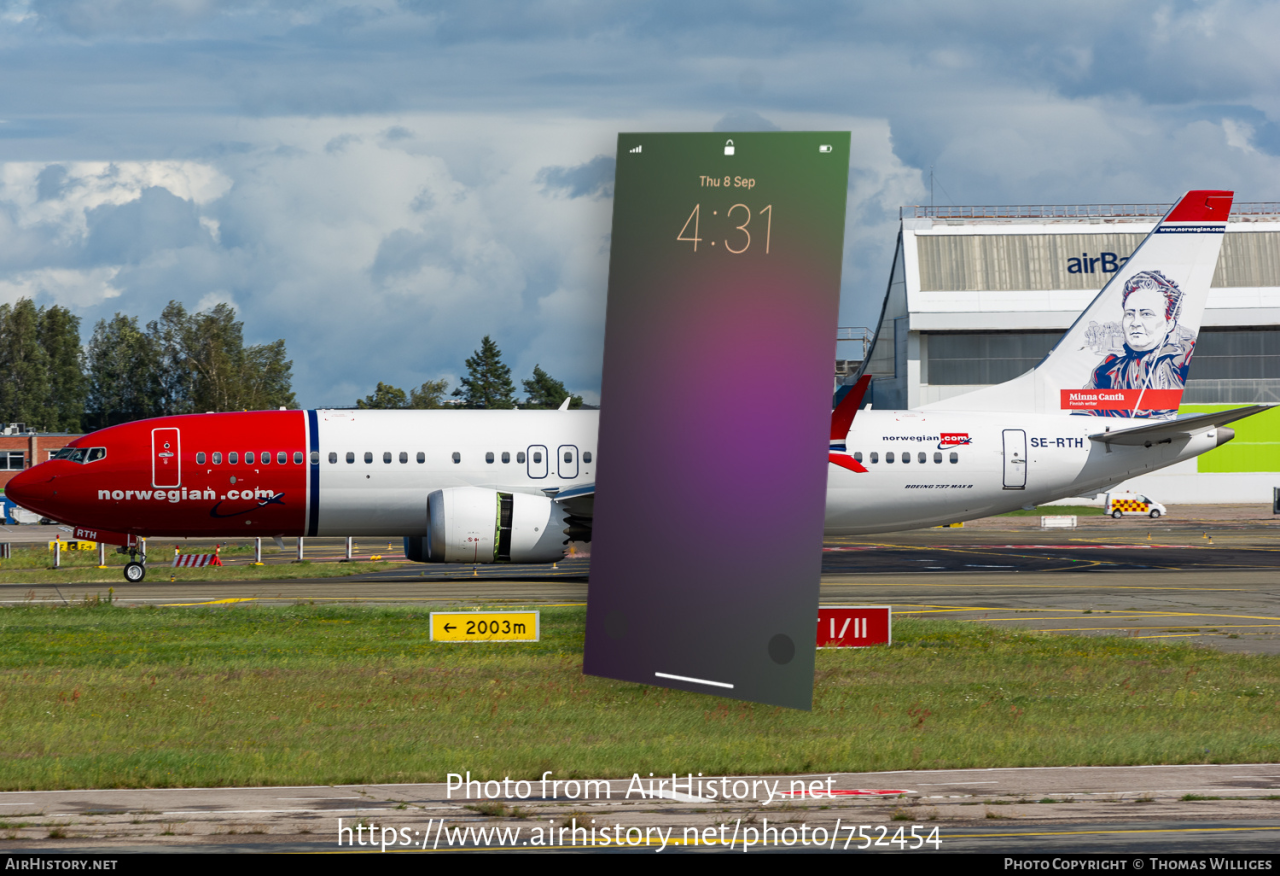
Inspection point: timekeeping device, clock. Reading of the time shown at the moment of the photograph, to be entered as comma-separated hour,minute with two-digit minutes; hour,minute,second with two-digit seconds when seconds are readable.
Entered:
4,31
